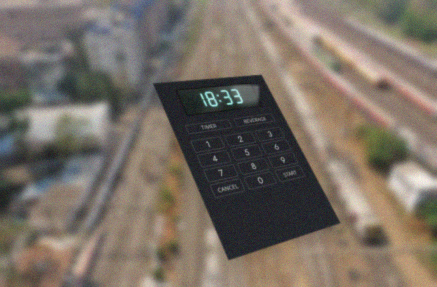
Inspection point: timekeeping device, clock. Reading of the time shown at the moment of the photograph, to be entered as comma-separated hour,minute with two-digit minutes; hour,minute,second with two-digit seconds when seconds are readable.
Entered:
18,33
